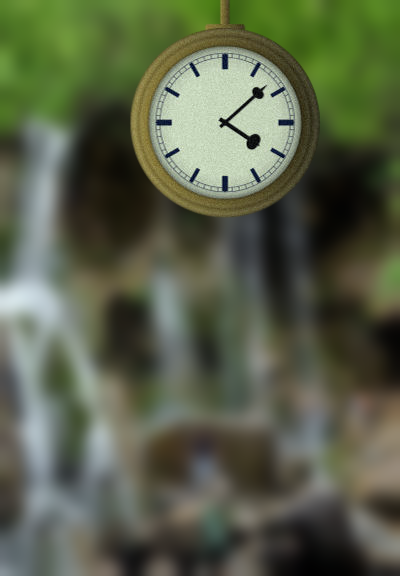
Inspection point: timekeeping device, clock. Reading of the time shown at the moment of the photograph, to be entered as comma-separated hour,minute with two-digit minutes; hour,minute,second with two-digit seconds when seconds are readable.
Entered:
4,08
